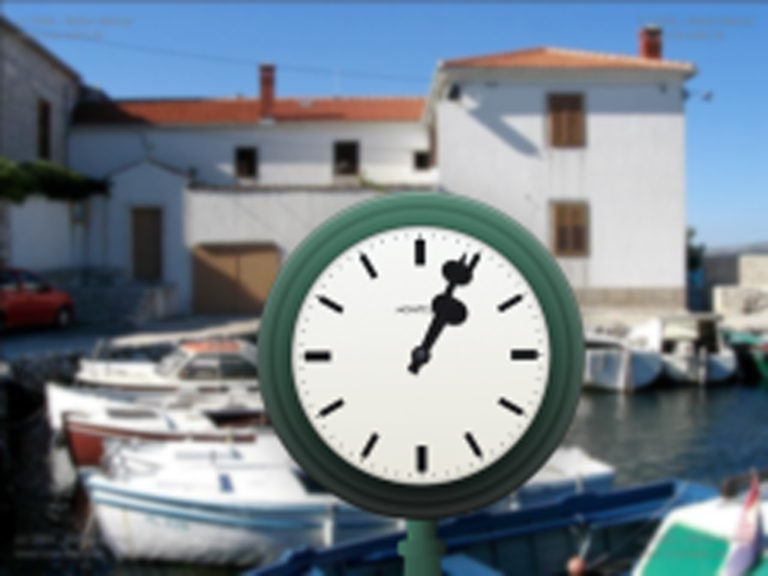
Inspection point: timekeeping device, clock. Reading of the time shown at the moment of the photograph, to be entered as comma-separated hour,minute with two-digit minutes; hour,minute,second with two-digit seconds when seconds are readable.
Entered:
1,04
